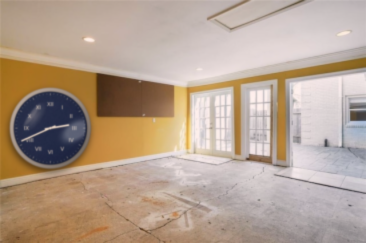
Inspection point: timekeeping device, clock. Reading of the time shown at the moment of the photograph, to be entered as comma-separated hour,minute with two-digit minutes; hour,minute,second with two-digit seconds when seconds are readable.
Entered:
2,41
